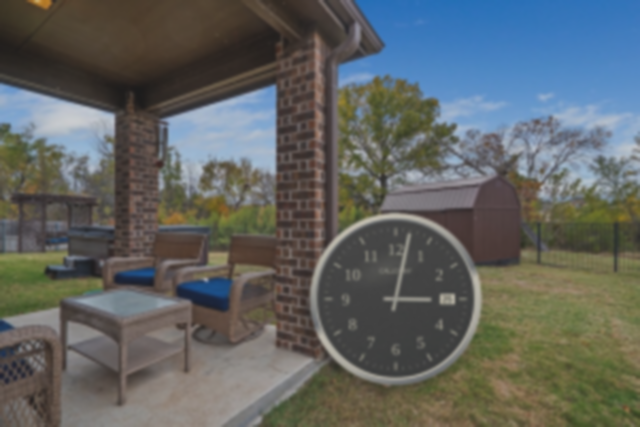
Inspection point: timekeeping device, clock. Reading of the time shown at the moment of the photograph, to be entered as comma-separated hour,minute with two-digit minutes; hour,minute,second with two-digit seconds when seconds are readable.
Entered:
3,02
